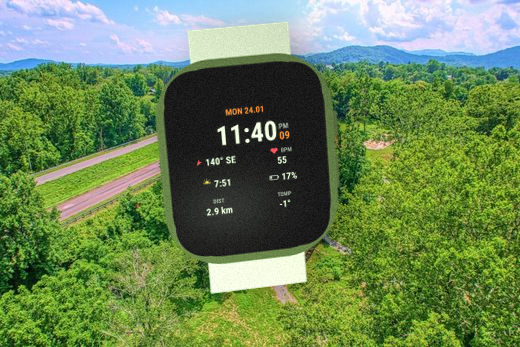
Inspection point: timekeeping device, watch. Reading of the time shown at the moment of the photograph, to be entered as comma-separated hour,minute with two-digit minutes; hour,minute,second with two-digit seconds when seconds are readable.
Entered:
11,40,09
